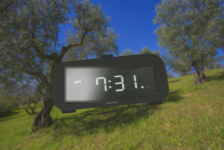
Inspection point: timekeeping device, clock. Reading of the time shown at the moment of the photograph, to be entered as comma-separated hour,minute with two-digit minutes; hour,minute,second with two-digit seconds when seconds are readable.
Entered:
7,31
